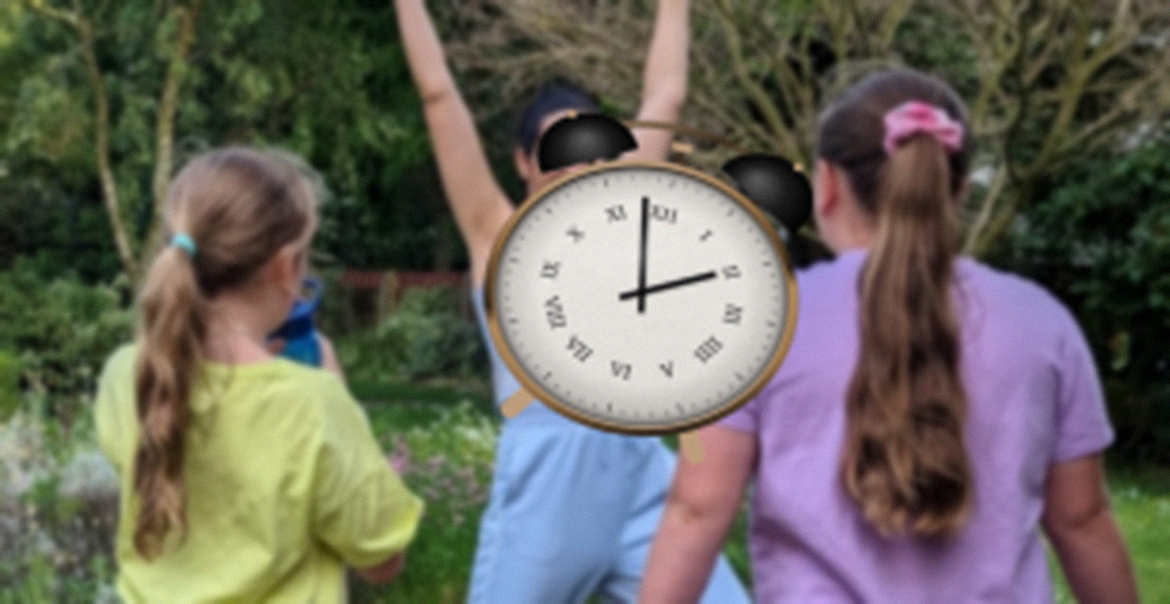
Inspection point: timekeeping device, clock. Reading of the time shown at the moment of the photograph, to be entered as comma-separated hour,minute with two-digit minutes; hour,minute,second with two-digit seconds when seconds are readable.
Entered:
1,58
